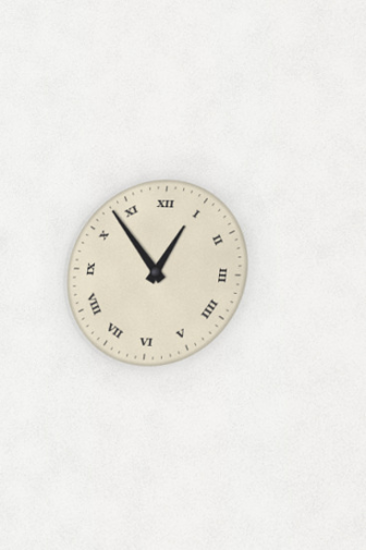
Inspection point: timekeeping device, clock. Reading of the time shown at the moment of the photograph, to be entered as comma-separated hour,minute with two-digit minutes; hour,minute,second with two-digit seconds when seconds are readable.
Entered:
12,53
